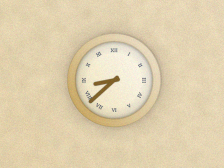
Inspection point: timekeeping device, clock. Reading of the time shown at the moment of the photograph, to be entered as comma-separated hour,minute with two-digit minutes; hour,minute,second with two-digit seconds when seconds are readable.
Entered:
8,38
